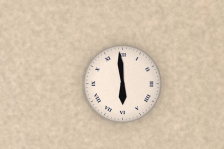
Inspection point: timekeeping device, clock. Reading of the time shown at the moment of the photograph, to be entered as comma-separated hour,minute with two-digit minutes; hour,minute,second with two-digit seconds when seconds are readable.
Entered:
5,59
